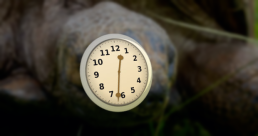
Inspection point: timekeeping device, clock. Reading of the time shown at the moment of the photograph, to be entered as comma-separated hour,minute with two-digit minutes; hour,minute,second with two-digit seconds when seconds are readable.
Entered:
12,32
